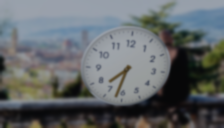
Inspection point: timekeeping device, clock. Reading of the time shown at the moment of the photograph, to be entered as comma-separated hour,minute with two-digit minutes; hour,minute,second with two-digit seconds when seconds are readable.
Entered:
7,32
